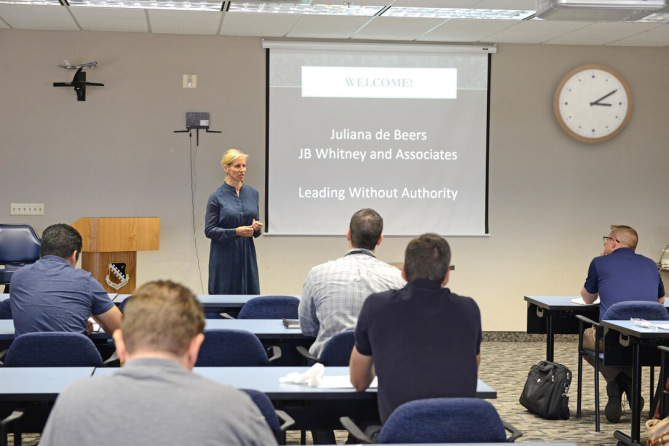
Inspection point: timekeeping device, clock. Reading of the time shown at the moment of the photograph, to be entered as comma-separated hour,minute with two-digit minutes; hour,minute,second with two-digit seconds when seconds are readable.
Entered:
3,10
